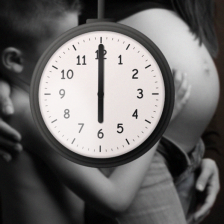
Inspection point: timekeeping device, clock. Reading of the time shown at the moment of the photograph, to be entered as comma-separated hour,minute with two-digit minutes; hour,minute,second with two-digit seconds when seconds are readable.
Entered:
6,00
